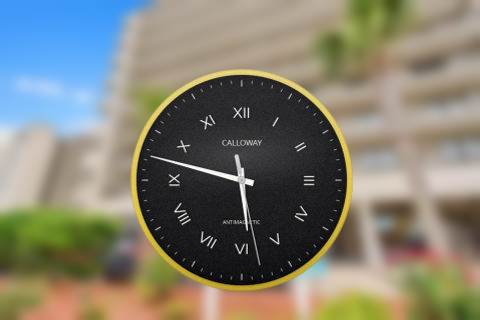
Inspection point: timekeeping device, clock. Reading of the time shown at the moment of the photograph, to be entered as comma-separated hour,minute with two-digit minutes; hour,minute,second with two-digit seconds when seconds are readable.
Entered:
5,47,28
